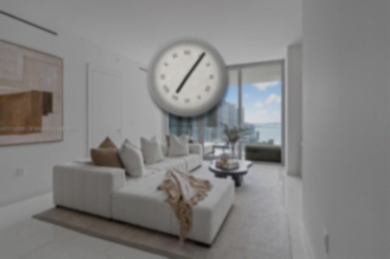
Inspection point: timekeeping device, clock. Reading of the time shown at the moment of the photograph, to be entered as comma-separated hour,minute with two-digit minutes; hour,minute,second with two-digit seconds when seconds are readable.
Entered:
7,06
